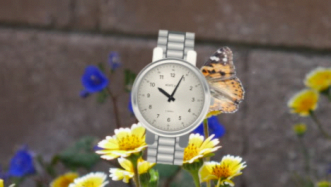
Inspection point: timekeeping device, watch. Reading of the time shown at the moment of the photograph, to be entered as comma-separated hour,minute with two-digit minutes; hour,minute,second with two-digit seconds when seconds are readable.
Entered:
10,04
